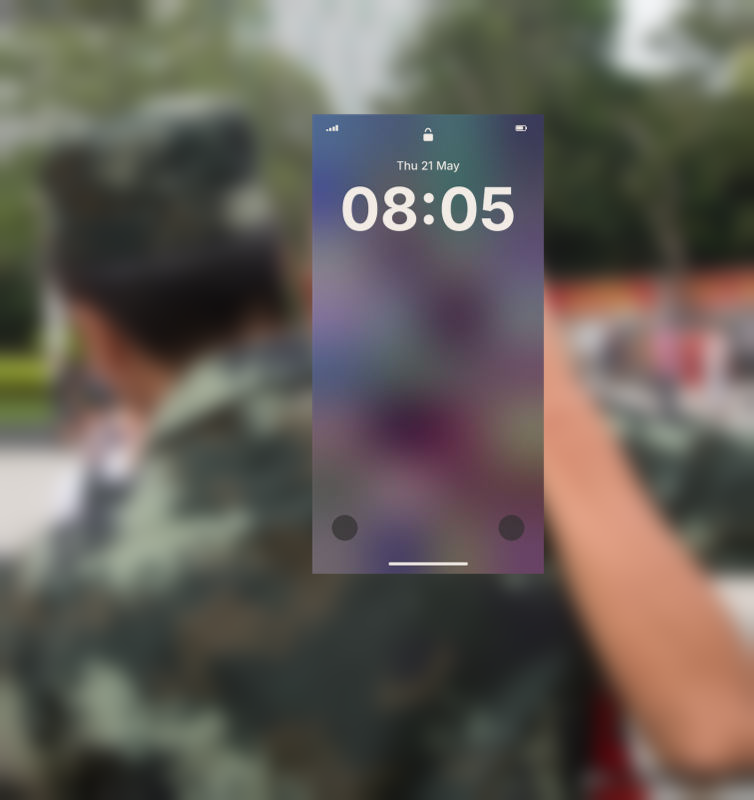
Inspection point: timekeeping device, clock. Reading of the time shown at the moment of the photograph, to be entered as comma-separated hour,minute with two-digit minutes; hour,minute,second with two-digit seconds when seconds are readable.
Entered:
8,05
